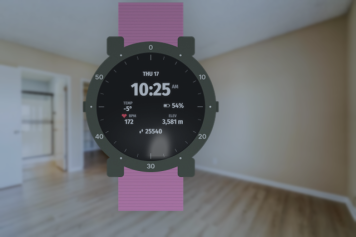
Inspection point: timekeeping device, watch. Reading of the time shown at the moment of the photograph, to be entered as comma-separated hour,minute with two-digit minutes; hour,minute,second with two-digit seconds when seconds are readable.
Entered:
10,25
